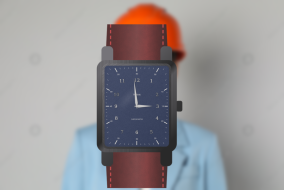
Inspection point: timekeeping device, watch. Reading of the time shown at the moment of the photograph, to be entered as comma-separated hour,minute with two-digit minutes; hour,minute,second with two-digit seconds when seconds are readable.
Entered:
2,59
